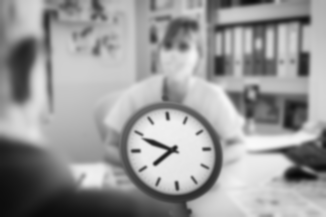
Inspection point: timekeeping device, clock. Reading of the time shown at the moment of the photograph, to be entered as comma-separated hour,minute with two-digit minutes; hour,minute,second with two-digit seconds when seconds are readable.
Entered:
7,49
